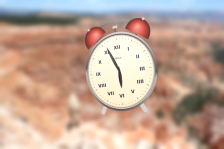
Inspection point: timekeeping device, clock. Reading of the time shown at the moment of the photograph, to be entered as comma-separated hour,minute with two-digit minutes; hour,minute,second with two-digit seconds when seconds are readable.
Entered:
5,56
